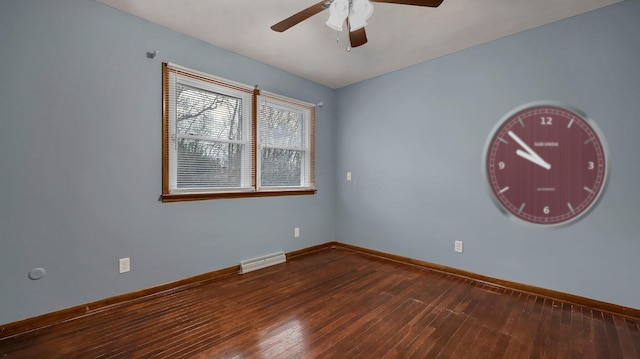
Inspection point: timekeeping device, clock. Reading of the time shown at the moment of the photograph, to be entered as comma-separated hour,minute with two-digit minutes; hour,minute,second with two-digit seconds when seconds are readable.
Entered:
9,52
